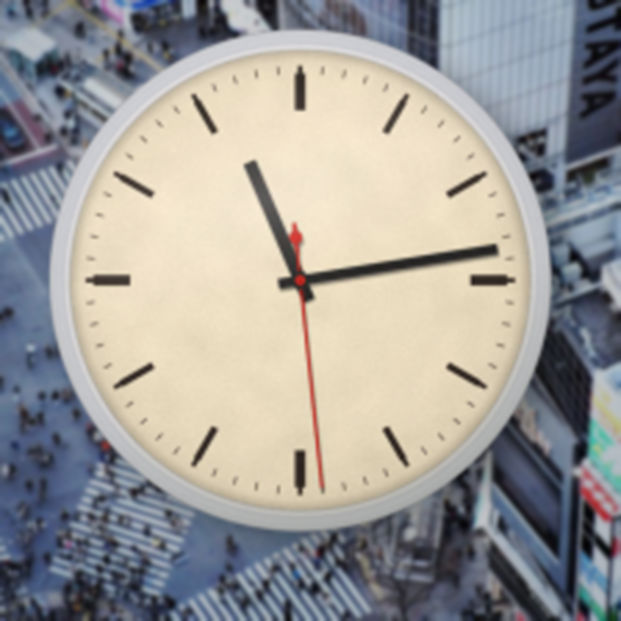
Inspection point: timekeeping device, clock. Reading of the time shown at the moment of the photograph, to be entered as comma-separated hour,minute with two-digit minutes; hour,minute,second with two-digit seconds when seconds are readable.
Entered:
11,13,29
